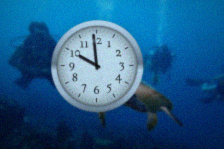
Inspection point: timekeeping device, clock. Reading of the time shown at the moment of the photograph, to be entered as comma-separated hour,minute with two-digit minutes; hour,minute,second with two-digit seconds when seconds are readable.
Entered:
9,59
